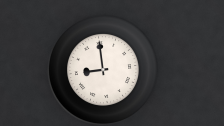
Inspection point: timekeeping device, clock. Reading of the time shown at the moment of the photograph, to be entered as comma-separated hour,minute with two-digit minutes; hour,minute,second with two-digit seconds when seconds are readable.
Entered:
9,00
